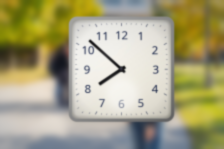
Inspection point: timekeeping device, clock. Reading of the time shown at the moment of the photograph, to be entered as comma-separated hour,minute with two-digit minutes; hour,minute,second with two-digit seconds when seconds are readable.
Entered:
7,52
